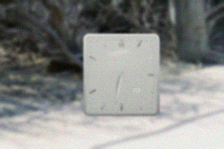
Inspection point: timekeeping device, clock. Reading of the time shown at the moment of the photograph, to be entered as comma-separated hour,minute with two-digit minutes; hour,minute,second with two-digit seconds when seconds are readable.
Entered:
6,32
